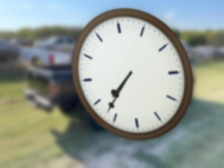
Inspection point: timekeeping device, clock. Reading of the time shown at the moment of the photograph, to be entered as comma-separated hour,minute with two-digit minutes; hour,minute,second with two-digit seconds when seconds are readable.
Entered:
7,37
